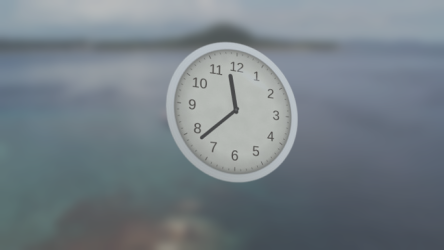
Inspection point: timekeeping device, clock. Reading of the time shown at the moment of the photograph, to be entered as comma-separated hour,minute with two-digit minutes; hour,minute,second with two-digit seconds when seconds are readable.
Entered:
11,38
